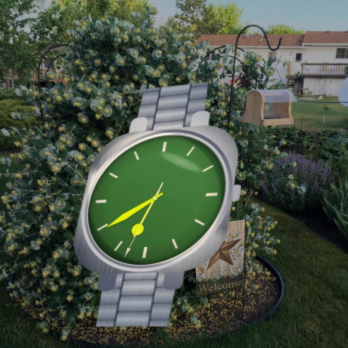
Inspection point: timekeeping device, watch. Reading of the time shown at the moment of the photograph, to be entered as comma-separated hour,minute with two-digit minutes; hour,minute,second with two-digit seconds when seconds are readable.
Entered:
6,39,33
